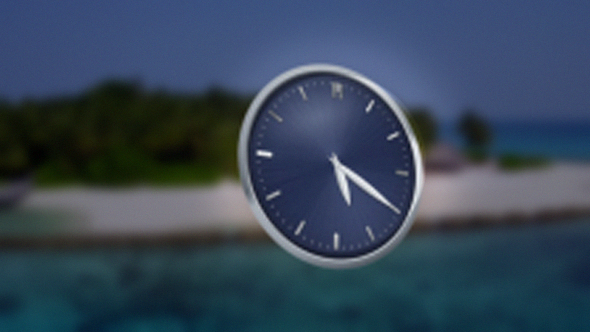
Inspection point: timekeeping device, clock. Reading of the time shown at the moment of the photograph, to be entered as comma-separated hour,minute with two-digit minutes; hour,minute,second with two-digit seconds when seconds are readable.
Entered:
5,20
